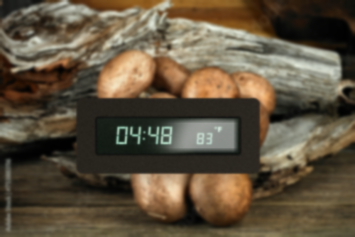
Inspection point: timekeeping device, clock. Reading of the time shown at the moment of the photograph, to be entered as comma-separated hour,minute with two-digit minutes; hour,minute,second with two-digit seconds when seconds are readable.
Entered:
4,48
